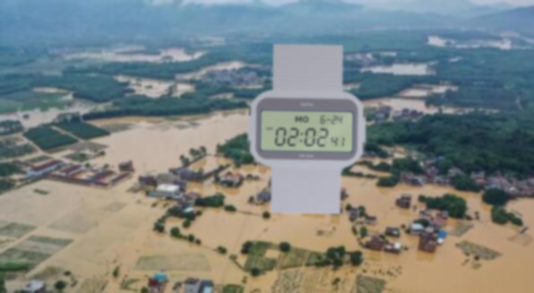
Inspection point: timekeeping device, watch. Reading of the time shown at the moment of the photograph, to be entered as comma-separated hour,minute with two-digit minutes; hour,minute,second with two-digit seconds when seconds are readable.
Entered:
2,02
